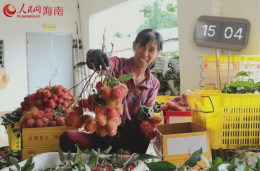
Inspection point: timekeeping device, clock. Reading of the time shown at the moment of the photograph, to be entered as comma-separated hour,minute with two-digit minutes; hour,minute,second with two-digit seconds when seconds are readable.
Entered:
15,04
